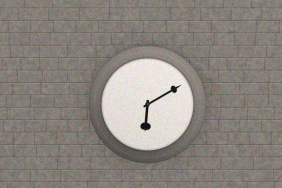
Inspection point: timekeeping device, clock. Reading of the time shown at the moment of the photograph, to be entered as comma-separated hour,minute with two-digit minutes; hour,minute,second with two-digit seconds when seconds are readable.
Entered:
6,10
